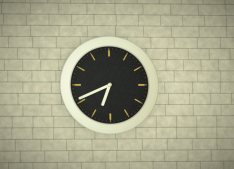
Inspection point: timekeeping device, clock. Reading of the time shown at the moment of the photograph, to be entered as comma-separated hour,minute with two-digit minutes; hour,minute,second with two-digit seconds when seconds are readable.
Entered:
6,41
